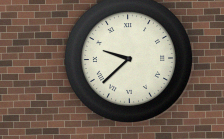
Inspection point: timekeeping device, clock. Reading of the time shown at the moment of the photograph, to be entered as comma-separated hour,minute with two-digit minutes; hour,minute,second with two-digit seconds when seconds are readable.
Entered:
9,38
